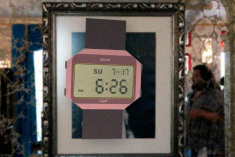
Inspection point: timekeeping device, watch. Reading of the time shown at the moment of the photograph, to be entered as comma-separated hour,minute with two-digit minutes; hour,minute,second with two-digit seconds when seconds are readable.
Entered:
6,26
